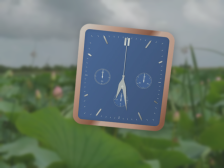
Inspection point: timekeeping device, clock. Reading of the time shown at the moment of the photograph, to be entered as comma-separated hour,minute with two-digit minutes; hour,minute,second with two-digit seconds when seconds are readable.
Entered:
6,28
